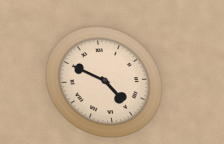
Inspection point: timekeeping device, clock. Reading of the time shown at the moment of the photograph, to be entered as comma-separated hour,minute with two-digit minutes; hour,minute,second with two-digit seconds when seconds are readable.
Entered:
4,50
